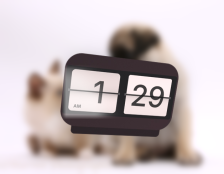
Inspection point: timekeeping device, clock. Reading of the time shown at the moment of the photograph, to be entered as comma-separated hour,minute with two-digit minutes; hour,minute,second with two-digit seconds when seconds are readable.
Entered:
1,29
